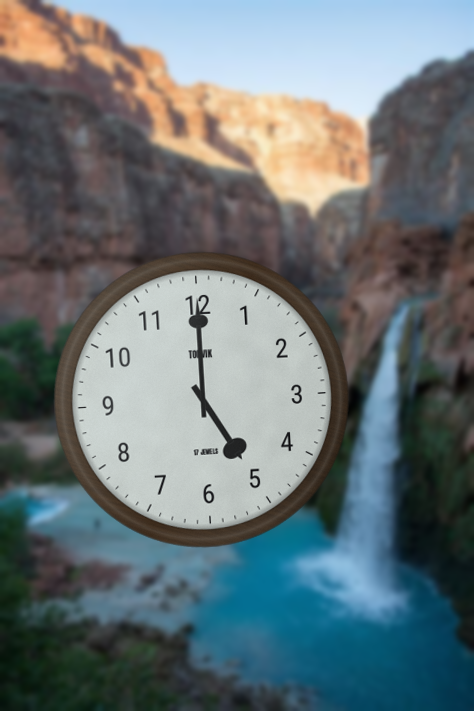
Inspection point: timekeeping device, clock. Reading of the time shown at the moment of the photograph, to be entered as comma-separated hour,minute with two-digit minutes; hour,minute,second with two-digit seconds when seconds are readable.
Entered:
5,00
